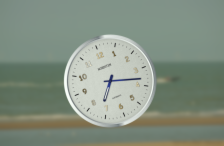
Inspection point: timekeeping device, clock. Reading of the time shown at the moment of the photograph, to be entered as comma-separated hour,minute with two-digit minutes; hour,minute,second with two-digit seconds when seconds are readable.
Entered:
7,18
